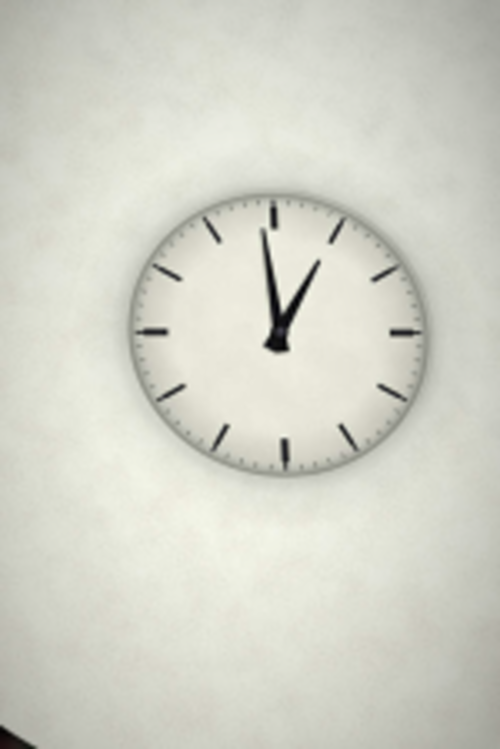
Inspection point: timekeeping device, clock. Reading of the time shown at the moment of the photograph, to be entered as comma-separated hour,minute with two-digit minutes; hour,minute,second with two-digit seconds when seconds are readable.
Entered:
12,59
